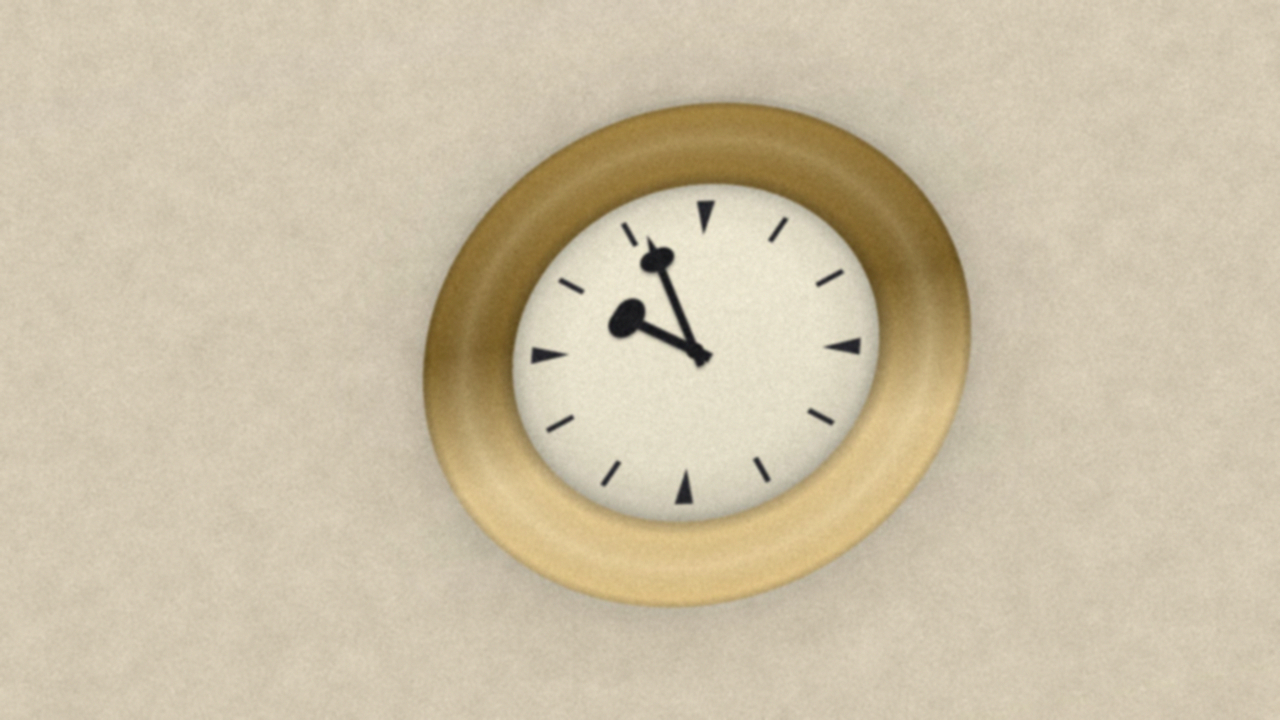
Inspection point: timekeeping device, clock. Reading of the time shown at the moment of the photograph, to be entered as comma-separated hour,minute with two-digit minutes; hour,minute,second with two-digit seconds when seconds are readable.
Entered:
9,56
